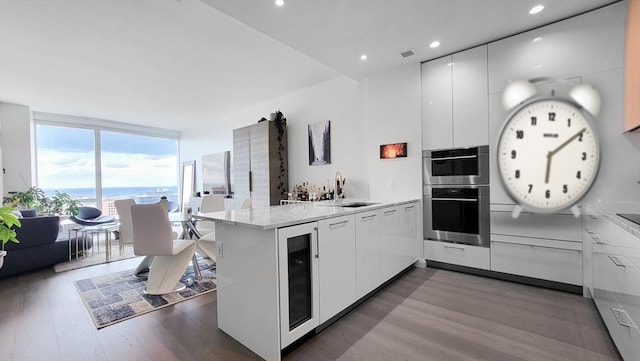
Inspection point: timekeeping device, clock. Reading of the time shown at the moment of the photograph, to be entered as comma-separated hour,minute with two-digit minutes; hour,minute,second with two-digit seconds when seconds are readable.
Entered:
6,09
